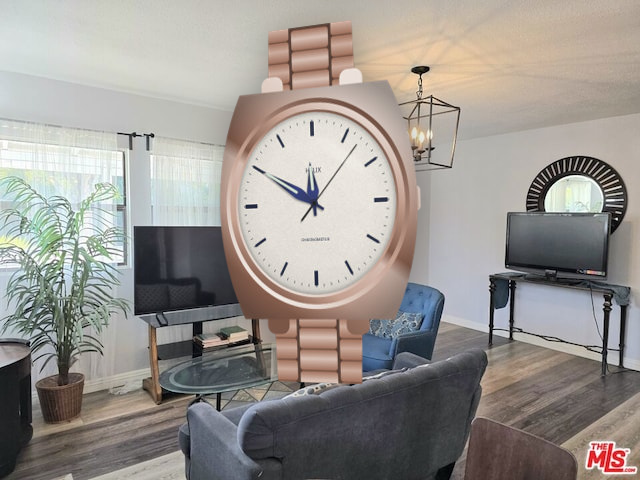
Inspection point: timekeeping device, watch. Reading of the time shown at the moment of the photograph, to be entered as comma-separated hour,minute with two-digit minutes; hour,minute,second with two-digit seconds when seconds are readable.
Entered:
11,50,07
